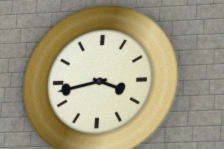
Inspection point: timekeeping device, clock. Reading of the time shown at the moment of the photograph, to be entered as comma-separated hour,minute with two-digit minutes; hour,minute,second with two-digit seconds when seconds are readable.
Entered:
3,43
